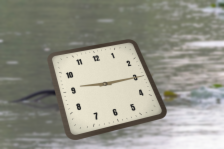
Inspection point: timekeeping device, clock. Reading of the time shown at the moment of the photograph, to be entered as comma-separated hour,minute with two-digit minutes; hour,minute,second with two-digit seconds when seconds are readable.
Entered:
9,15
